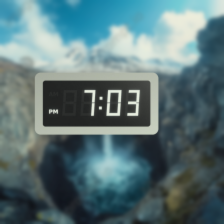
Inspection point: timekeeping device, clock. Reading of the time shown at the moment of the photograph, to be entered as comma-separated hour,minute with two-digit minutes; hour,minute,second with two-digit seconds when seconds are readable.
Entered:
7,03
